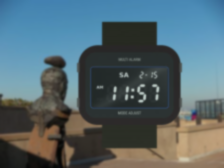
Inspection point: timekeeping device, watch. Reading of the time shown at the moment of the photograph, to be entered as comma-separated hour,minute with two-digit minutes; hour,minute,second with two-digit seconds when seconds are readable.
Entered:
11,57
